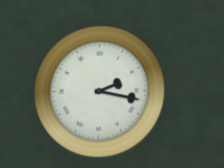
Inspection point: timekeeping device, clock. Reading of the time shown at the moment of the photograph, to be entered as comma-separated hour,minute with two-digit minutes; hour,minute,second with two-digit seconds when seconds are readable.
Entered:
2,17
